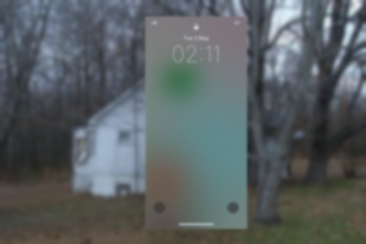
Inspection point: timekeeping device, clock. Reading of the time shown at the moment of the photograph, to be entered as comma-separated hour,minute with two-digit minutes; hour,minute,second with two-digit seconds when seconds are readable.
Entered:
2,11
